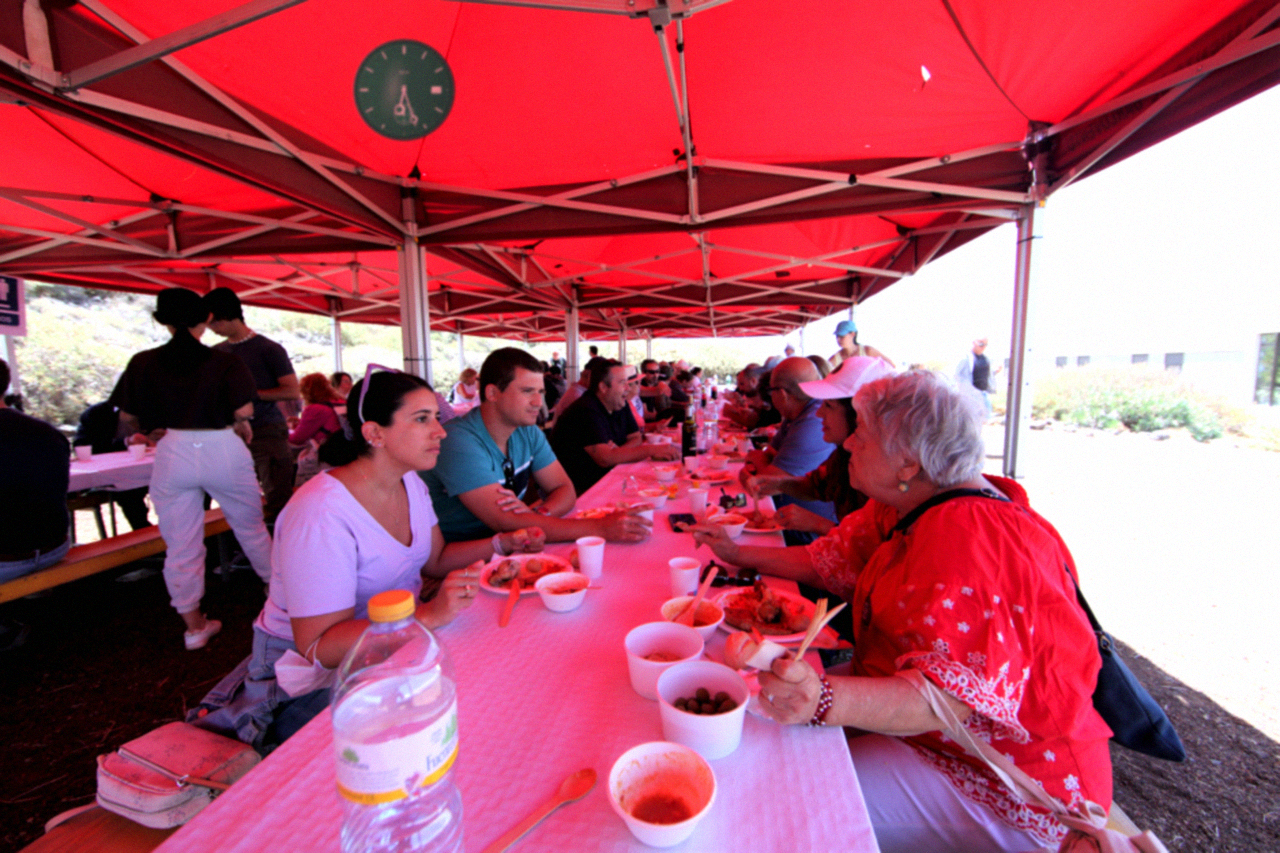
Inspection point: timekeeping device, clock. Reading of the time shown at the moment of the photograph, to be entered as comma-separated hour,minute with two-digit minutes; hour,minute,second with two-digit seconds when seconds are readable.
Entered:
6,27
